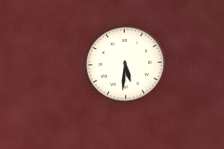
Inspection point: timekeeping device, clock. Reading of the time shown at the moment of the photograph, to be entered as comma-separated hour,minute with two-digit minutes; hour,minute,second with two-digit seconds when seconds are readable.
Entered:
5,31
